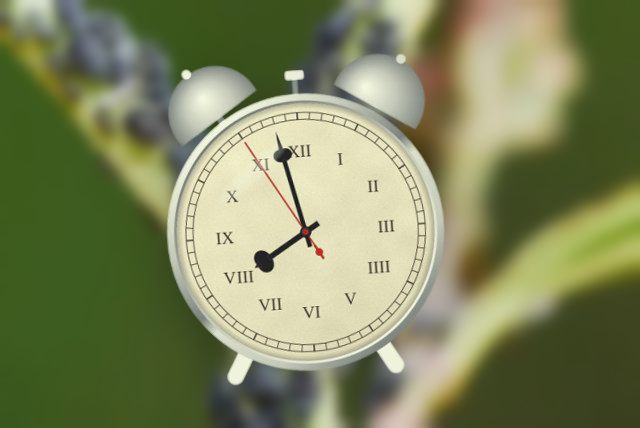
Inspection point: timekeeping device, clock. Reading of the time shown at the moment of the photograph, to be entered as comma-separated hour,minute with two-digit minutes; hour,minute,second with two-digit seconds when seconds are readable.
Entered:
7,57,55
